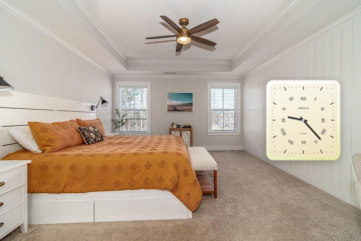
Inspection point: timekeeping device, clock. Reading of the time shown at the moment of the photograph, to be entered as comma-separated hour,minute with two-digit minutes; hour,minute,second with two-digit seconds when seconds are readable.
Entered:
9,23
